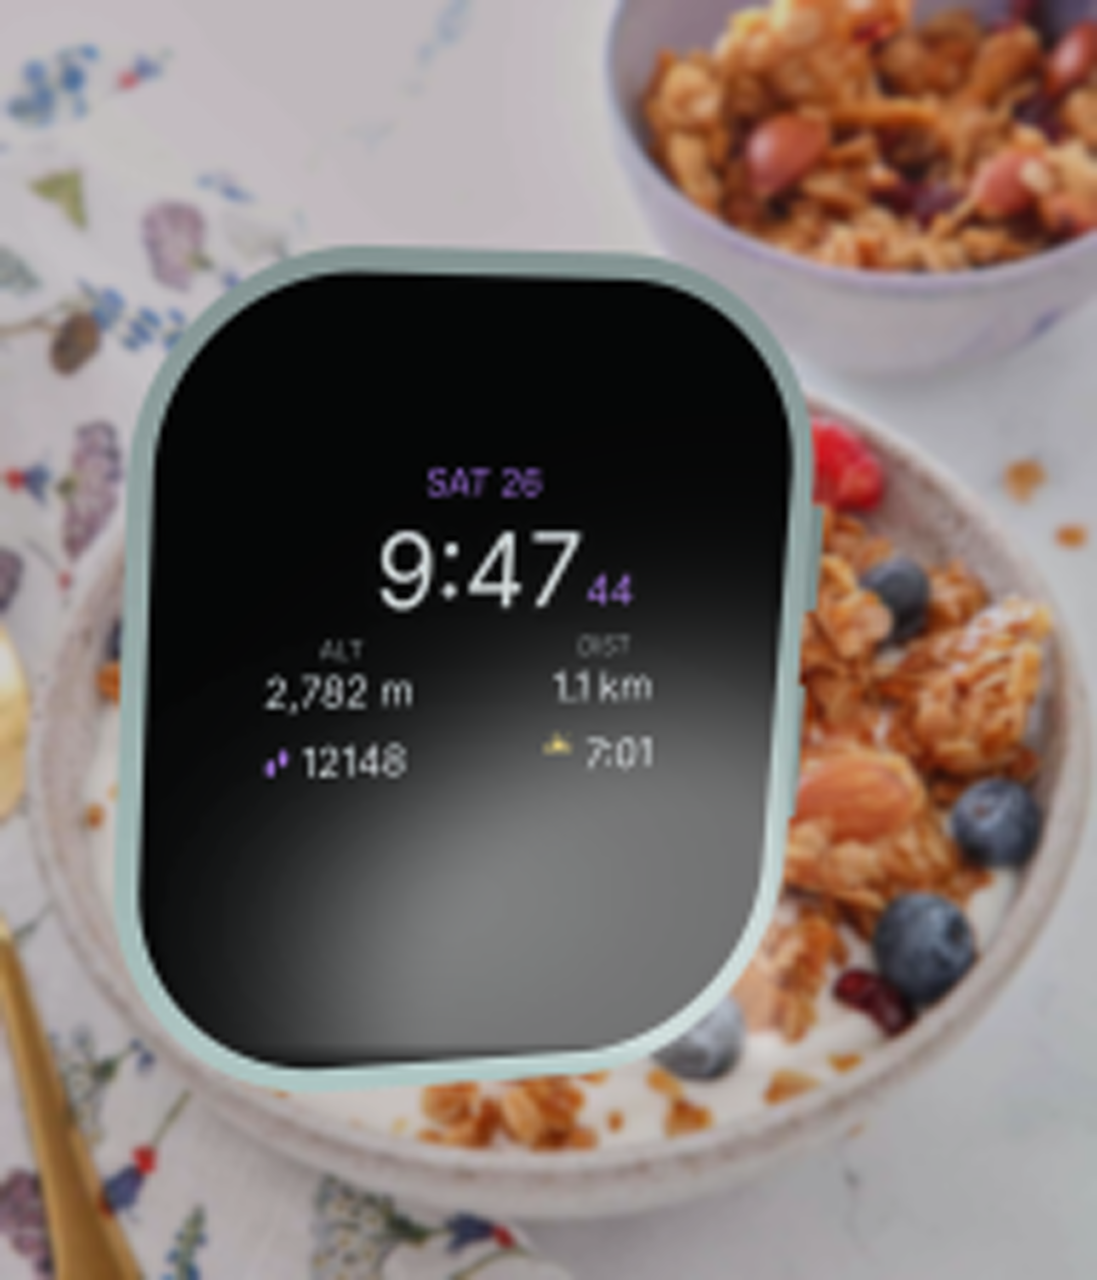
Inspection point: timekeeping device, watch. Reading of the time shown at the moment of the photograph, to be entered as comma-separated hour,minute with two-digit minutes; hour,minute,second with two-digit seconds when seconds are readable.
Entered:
9,47,44
